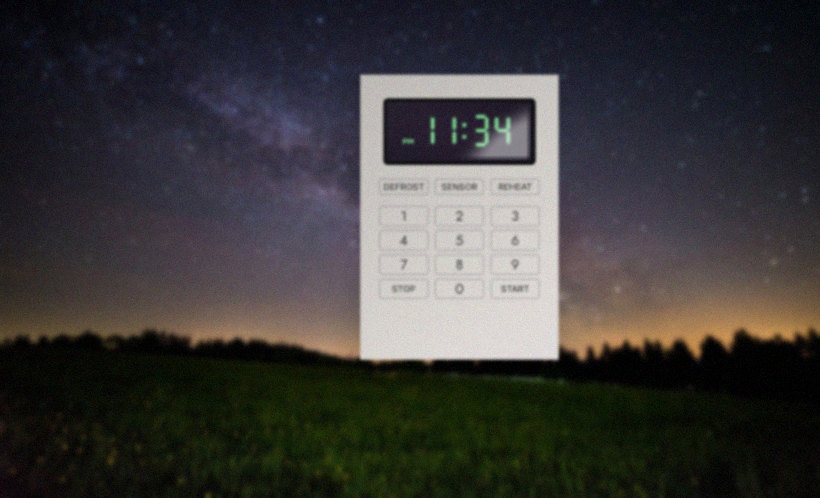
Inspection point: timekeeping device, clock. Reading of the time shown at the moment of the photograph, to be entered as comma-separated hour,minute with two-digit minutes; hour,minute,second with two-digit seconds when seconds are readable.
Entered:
11,34
